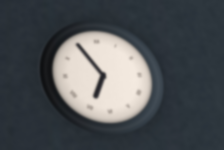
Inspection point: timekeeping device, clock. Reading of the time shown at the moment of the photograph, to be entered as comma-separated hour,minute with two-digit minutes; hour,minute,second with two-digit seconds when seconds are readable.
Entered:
6,55
